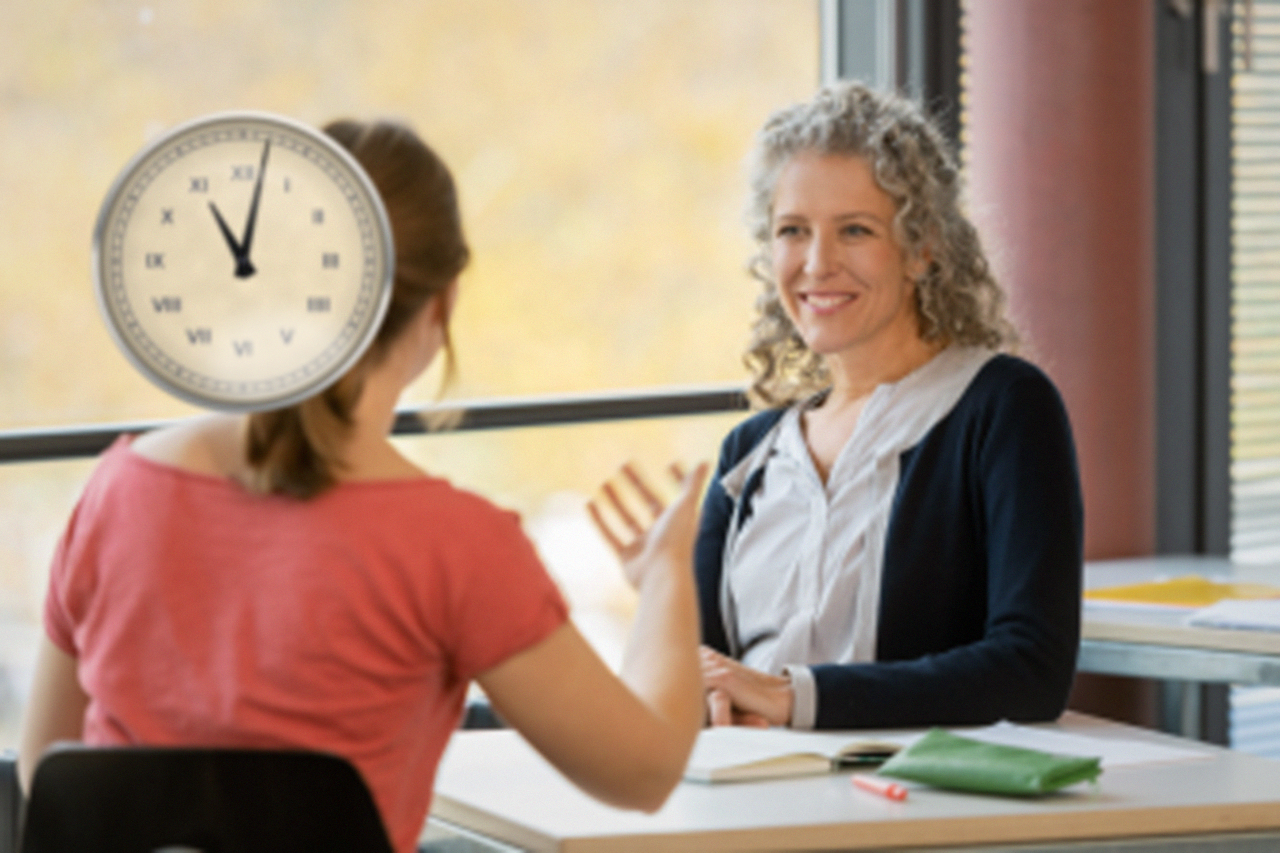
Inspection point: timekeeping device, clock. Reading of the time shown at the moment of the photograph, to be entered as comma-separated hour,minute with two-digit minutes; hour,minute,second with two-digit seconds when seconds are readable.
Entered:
11,02
